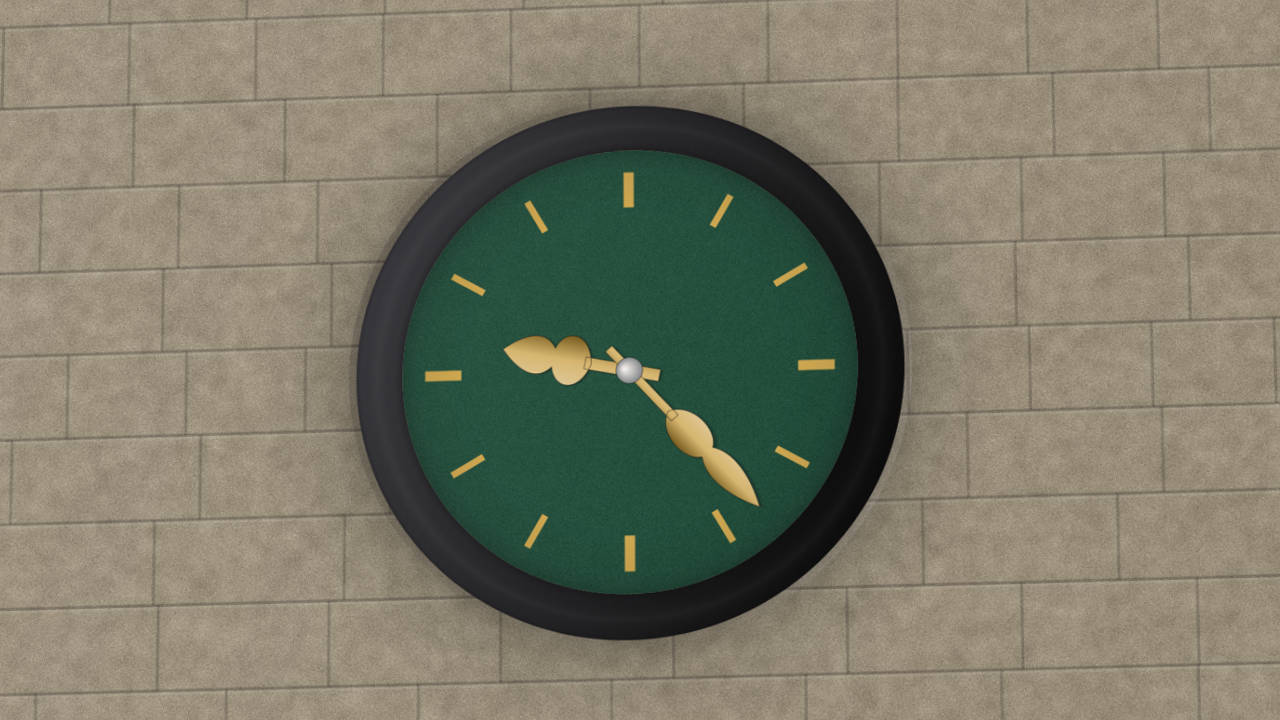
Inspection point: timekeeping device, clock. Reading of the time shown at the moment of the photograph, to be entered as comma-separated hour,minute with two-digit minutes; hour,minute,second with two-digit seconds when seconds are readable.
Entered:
9,23
